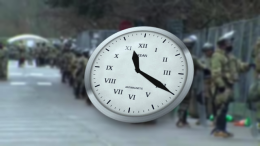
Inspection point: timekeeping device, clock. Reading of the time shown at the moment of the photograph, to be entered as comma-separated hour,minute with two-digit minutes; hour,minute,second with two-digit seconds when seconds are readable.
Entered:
11,20
